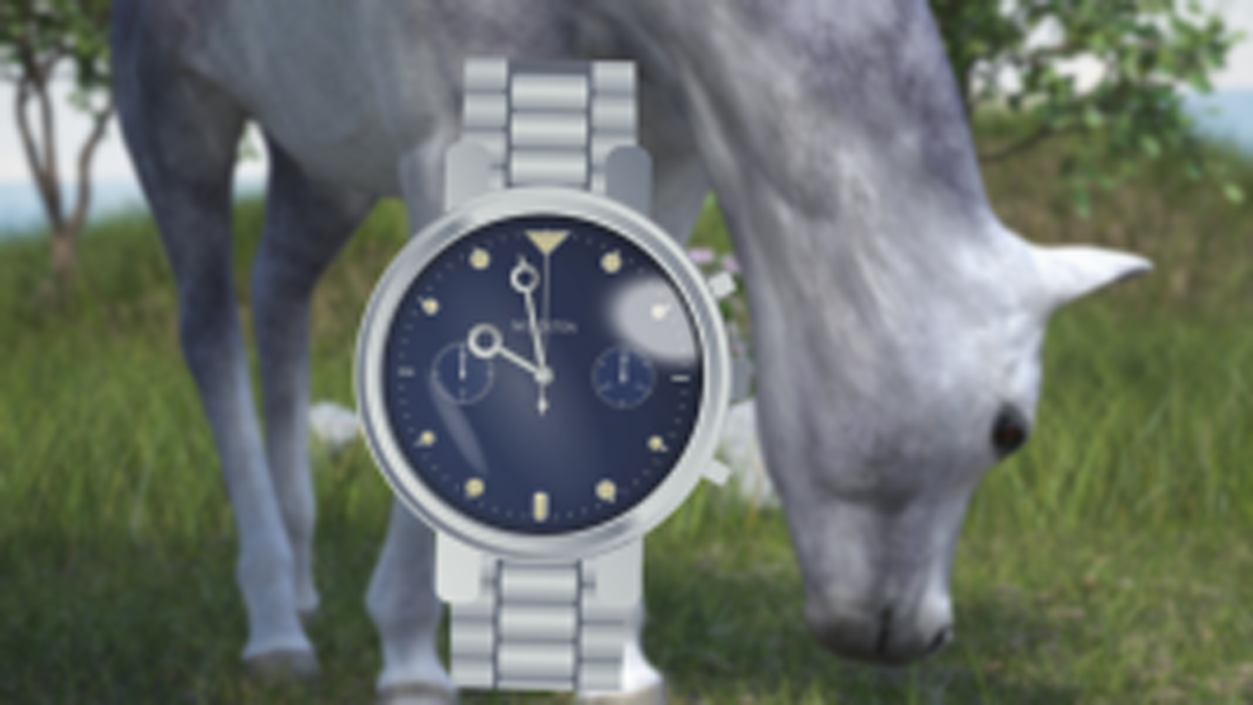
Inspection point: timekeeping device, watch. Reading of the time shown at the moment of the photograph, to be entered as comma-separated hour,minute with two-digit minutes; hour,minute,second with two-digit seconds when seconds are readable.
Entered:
9,58
